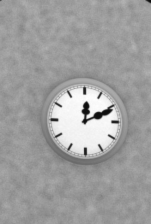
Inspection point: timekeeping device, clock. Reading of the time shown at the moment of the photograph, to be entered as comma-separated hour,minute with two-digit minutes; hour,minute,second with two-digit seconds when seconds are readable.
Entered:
12,11
